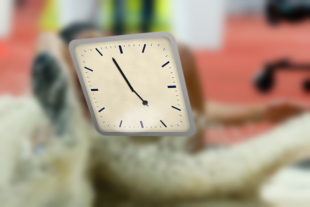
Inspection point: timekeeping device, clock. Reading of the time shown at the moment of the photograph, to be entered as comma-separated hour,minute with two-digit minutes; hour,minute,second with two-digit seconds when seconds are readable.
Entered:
4,57
